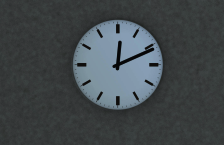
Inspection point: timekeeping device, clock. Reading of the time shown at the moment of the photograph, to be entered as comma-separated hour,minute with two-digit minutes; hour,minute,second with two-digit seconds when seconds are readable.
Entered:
12,11
